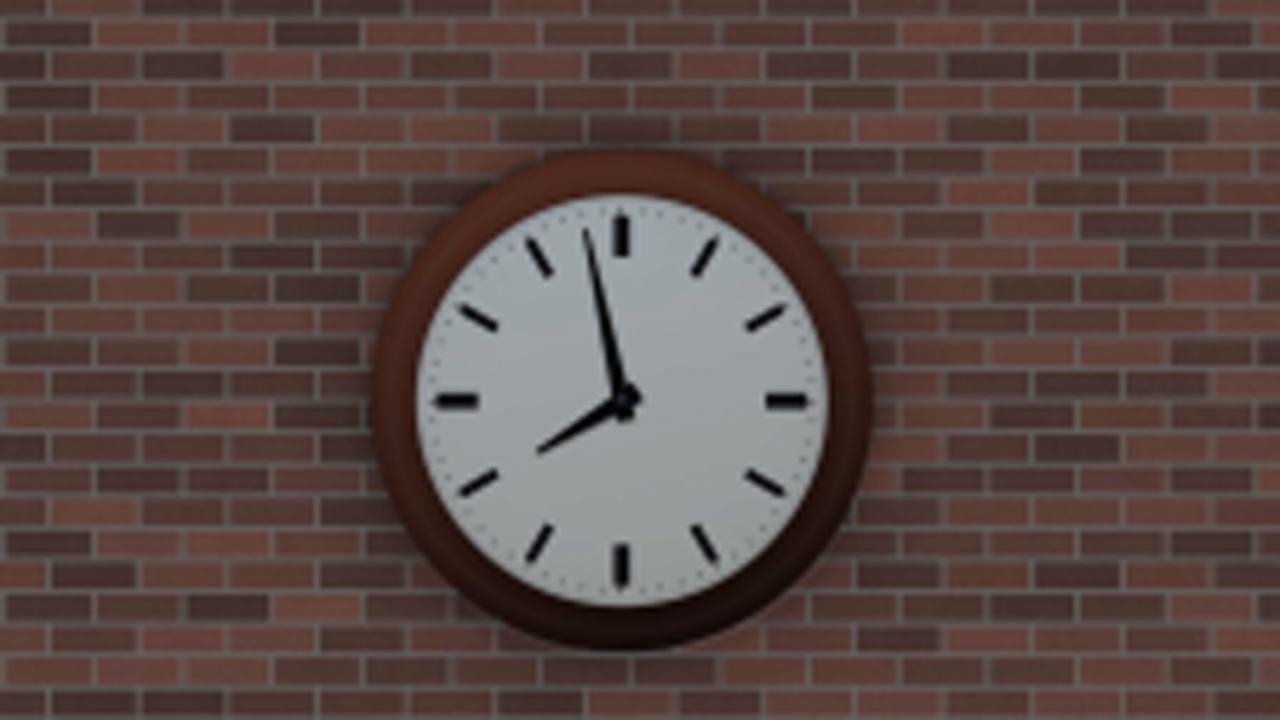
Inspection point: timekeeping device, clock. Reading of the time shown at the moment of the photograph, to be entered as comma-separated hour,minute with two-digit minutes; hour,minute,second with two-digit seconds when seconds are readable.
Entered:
7,58
